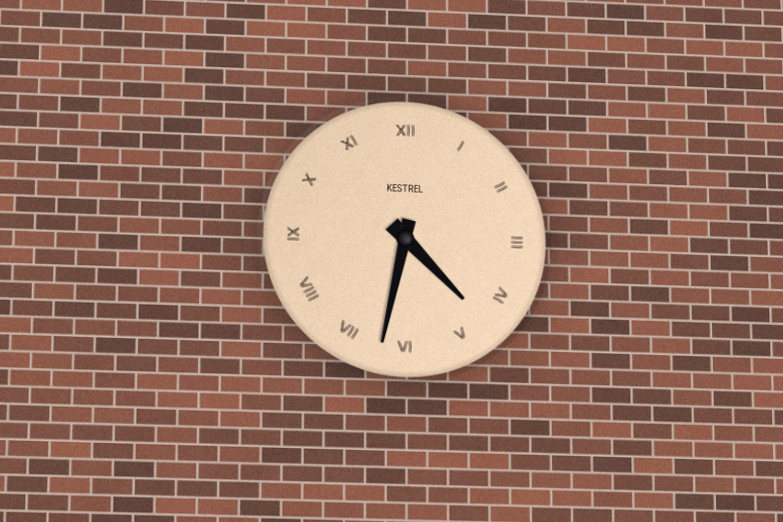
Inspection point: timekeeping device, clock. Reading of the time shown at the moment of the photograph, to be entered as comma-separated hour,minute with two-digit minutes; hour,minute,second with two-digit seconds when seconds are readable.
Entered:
4,32
